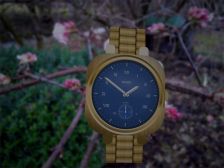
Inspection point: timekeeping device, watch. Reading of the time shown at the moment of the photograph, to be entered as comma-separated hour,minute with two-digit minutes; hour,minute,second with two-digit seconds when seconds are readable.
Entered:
1,51
